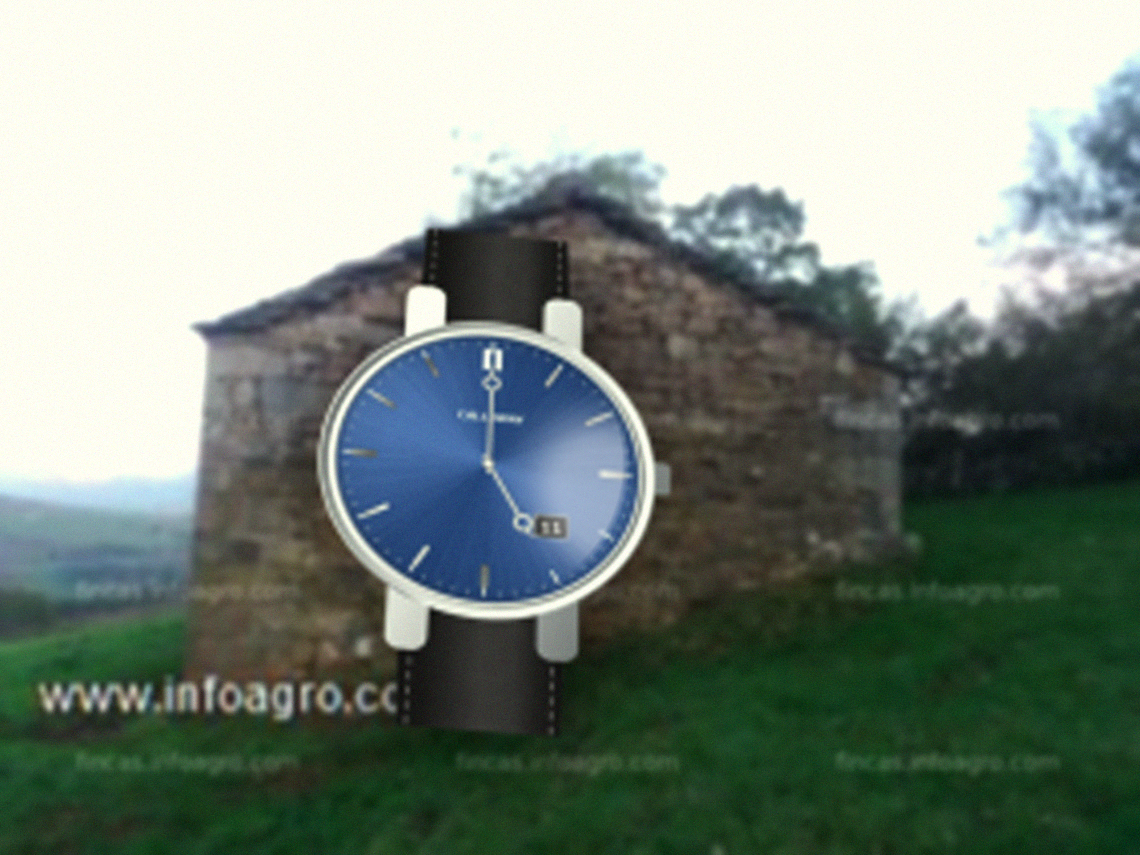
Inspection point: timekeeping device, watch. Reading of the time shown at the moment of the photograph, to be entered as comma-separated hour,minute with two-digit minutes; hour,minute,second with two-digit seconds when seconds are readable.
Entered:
5,00
